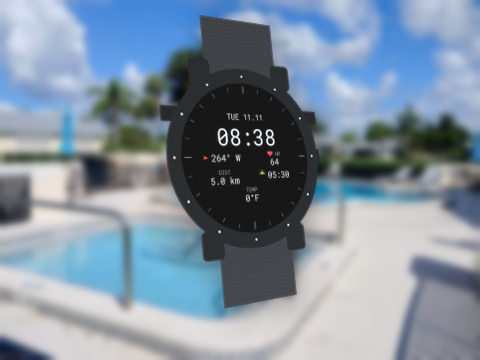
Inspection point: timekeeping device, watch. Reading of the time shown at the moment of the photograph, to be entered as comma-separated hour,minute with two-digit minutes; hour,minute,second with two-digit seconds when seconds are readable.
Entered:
8,38
